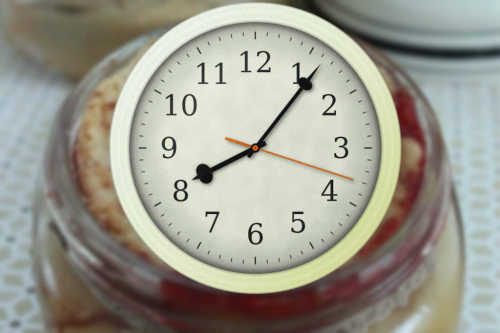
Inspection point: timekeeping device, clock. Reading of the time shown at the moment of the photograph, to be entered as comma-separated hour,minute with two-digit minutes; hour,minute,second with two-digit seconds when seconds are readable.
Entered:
8,06,18
